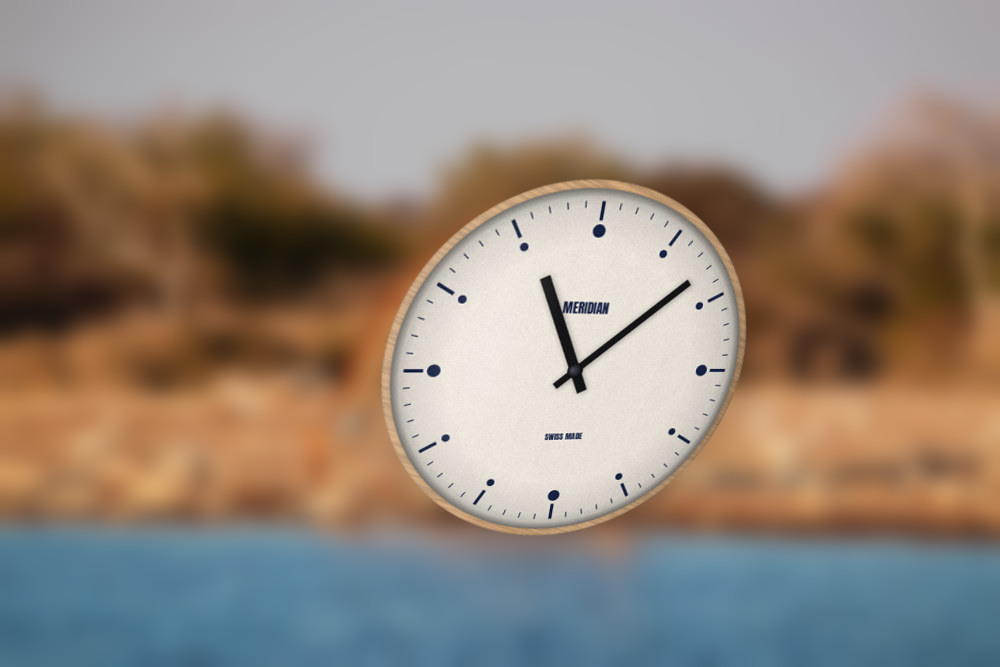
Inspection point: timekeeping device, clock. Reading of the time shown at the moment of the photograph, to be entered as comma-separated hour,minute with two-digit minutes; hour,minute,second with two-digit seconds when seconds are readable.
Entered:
11,08
